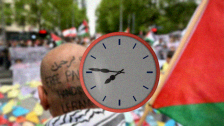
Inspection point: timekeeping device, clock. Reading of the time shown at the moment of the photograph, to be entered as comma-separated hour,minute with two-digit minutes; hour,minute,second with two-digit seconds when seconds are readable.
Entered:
7,46
